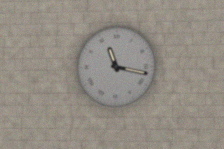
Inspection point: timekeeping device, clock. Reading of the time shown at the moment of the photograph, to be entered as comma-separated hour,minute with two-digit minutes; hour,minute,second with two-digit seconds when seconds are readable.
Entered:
11,17
